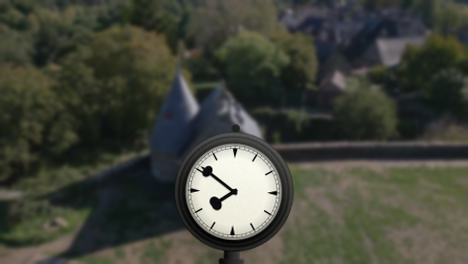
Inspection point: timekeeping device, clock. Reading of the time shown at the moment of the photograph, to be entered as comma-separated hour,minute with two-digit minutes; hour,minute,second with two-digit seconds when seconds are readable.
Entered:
7,51
